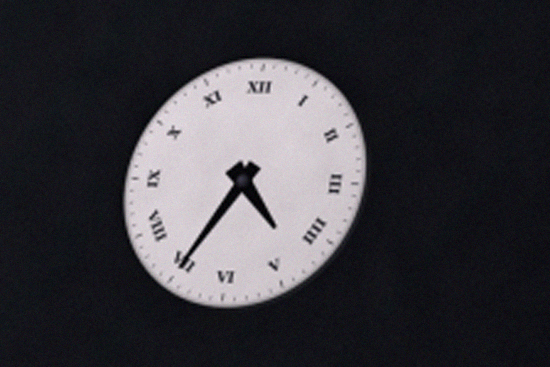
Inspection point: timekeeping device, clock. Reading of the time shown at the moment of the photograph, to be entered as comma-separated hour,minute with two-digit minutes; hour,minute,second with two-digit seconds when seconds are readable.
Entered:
4,35
